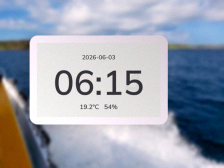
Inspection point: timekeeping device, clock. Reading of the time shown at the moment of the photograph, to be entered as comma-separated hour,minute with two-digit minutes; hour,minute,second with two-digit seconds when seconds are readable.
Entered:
6,15
